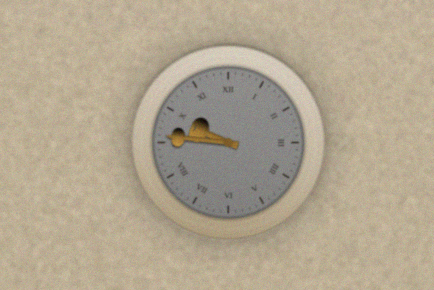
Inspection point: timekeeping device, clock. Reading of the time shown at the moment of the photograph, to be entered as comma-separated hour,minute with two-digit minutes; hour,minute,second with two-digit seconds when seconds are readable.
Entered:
9,46
